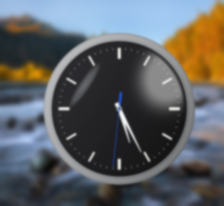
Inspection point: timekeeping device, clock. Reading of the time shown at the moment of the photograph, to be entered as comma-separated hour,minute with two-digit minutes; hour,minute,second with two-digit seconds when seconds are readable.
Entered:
5,25,31
